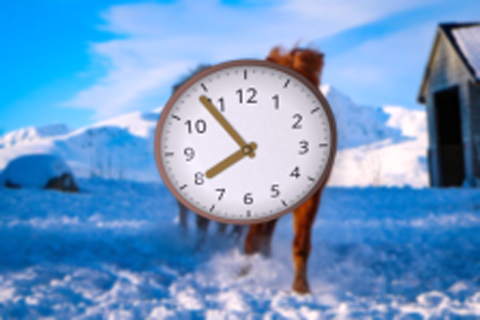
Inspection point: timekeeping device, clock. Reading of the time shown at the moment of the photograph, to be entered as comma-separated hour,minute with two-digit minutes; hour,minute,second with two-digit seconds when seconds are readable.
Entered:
7,54
